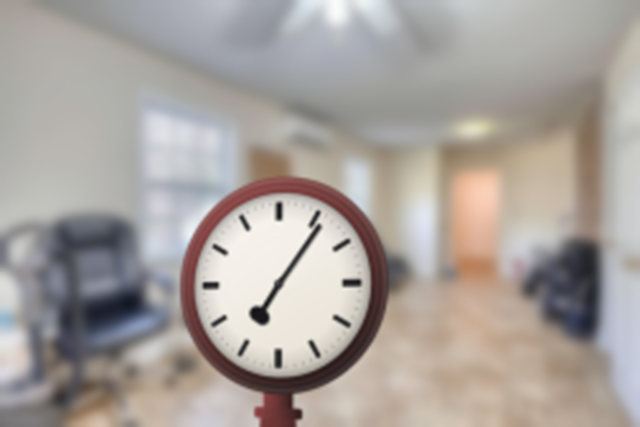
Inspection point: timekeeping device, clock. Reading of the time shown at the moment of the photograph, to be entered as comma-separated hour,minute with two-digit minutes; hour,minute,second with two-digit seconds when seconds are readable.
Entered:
7,06
